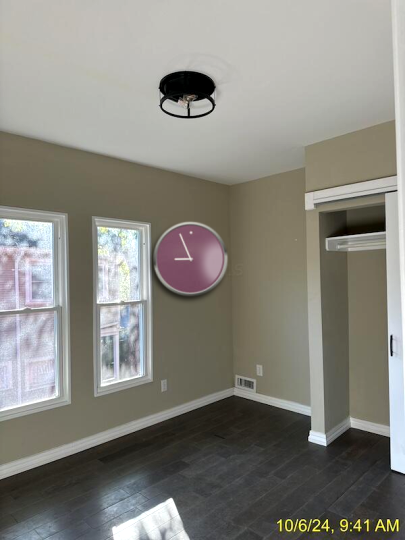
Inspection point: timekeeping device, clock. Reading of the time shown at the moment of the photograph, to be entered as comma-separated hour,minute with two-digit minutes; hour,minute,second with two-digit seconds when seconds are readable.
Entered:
8,56
